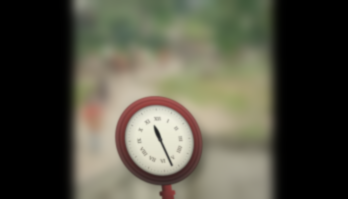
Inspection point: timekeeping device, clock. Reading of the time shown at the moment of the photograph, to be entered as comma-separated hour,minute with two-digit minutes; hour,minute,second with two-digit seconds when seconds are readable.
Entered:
11,27
